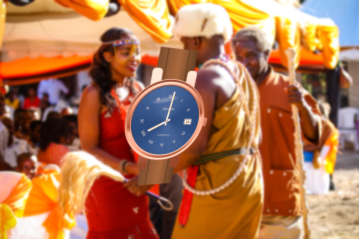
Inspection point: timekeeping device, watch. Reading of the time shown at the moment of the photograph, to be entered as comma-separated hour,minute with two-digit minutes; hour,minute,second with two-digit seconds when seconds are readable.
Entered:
8,01
